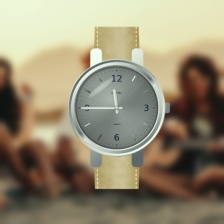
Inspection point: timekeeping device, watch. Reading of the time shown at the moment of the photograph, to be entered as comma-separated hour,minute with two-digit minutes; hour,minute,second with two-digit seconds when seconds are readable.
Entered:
11,45
